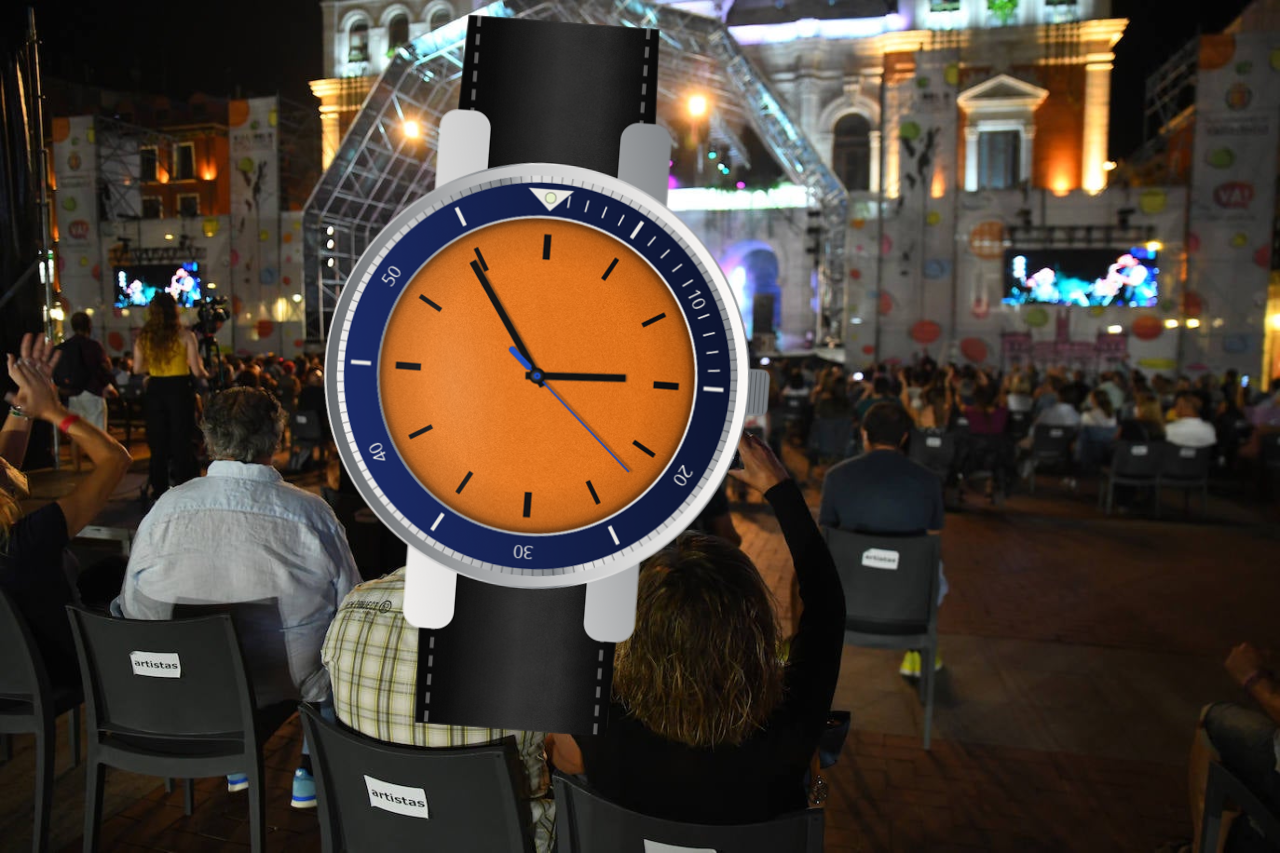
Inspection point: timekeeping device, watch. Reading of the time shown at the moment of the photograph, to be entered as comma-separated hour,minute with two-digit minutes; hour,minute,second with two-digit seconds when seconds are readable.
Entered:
2,54,22
